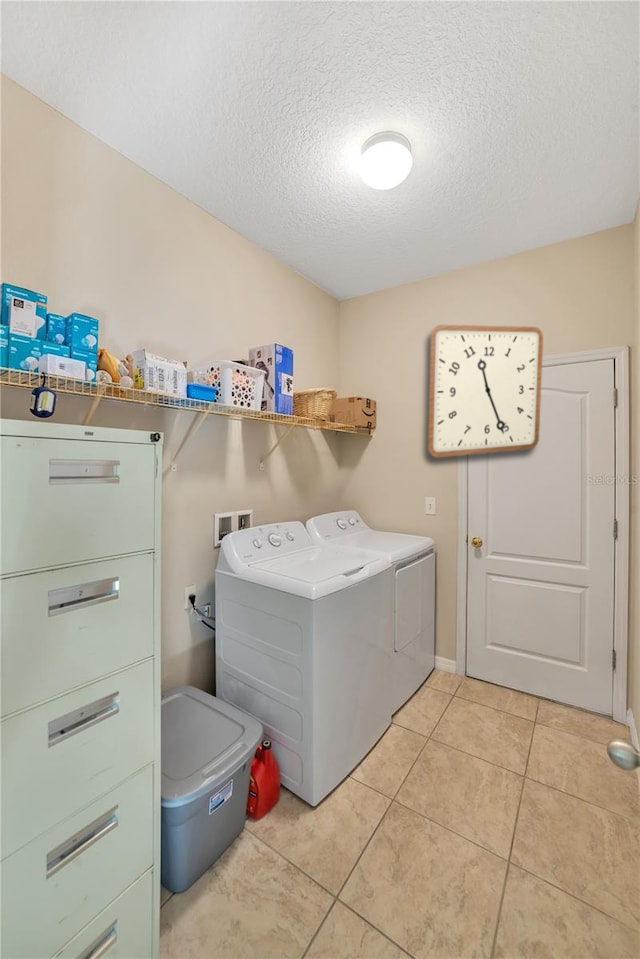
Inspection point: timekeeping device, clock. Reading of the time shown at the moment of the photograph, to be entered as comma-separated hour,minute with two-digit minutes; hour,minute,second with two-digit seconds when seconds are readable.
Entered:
11,26
